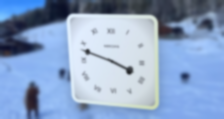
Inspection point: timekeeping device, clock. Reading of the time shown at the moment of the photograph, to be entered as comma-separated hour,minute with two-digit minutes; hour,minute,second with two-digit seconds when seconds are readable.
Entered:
3,48
